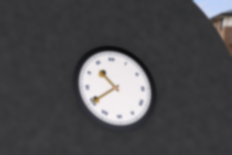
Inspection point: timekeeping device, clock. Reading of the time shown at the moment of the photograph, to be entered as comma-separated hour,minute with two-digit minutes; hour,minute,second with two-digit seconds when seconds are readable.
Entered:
10,40
